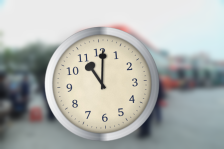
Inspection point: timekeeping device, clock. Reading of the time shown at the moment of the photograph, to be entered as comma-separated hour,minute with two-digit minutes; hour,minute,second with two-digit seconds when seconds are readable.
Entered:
11,01
